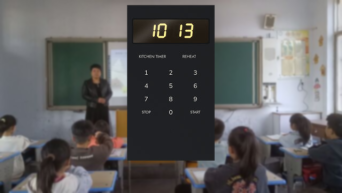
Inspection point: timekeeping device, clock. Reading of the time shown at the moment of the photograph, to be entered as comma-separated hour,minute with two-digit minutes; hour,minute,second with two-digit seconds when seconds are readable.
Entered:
10,13
